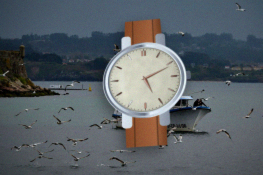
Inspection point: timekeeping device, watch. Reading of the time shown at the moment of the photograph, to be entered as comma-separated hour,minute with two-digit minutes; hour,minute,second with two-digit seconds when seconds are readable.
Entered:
5,11
